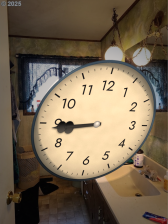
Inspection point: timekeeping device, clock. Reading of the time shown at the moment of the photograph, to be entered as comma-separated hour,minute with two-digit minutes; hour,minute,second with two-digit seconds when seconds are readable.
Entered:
8,44
